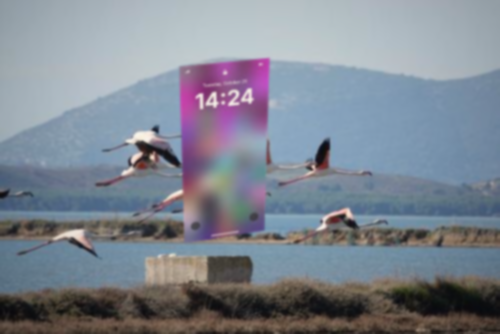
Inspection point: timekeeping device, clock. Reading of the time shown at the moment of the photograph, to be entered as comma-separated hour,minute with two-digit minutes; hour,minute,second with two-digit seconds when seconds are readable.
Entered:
14,24
